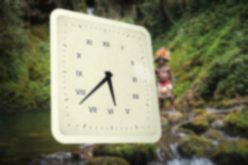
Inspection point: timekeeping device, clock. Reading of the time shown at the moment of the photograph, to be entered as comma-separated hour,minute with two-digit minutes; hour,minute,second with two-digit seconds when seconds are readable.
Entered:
5,38
